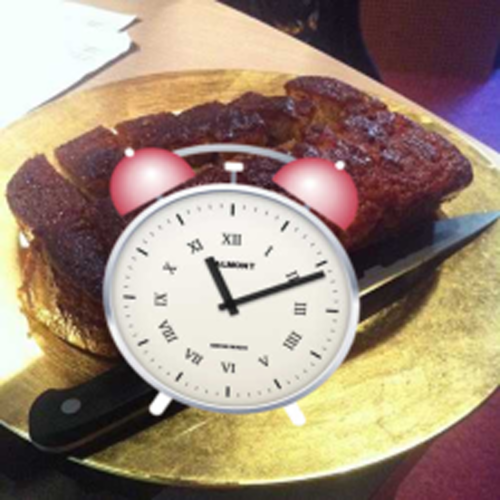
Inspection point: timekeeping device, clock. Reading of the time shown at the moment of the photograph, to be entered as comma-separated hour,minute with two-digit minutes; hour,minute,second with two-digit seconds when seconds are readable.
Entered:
11,11
